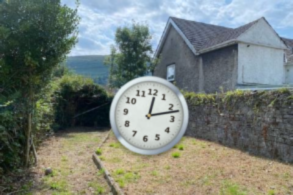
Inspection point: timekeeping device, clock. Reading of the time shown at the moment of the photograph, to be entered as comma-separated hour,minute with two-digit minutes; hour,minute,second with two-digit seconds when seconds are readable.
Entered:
12,12
